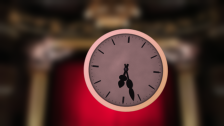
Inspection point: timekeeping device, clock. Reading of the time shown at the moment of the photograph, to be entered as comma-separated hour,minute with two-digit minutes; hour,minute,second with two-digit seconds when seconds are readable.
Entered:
6,27
